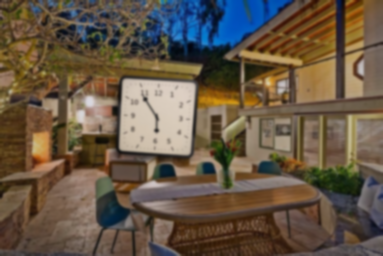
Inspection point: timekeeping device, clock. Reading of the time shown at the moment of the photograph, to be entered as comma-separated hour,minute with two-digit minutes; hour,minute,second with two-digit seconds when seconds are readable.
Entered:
5,54
